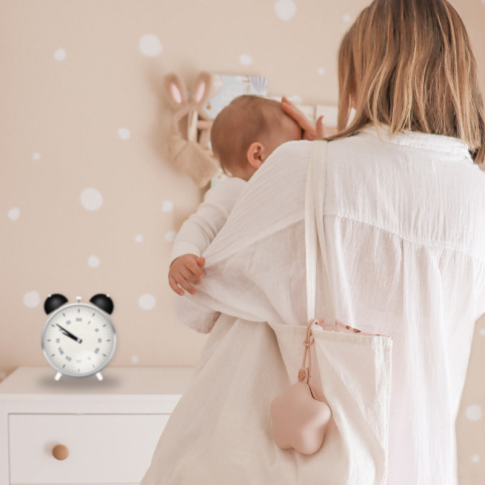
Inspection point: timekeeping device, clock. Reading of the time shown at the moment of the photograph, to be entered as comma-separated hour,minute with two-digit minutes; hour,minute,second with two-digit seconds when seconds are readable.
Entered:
9,51
